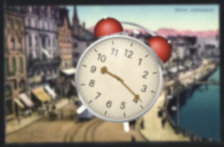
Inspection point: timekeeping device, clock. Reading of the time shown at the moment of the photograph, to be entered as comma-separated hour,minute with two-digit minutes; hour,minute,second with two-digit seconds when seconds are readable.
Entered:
9,19
